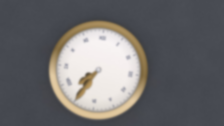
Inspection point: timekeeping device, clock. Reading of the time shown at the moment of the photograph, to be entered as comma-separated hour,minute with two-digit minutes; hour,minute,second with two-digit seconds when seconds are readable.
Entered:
7,35
